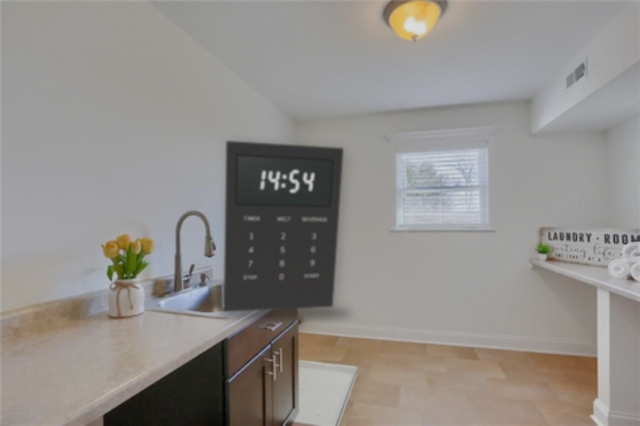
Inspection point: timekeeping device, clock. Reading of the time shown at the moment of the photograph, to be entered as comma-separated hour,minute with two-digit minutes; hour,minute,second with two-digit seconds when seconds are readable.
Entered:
14,54
